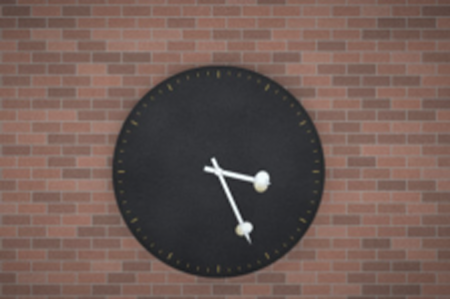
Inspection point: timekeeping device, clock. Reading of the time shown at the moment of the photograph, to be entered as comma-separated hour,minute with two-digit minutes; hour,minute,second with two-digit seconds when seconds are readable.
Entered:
3,26
